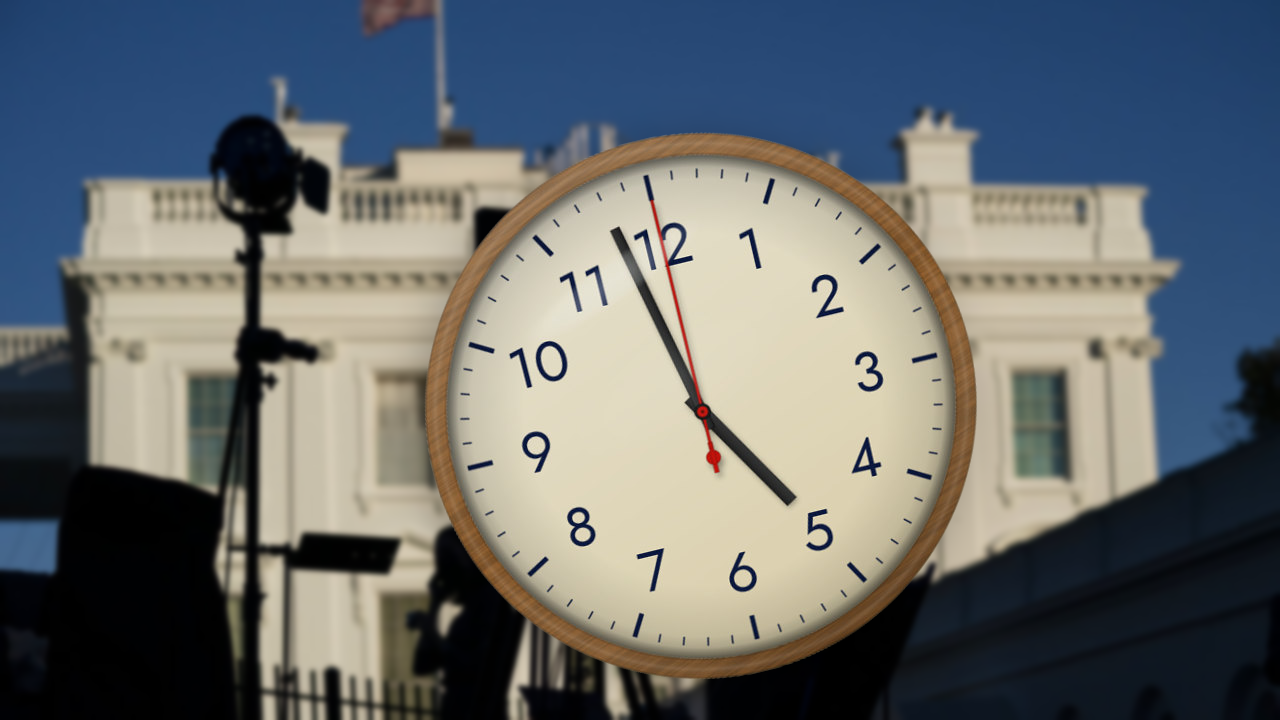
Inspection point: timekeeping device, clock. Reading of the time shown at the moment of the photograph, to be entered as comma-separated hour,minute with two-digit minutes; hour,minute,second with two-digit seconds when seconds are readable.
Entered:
4,58,00
